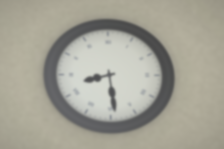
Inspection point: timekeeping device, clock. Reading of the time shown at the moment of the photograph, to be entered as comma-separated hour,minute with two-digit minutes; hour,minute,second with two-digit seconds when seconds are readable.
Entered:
8,29
